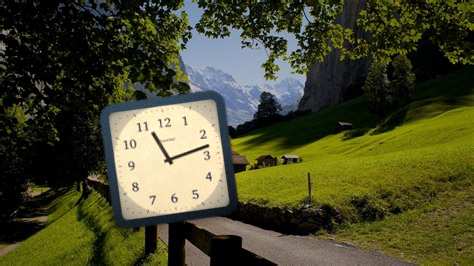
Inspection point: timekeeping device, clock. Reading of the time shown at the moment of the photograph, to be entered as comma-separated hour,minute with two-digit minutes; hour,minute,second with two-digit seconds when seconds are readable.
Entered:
11,13
